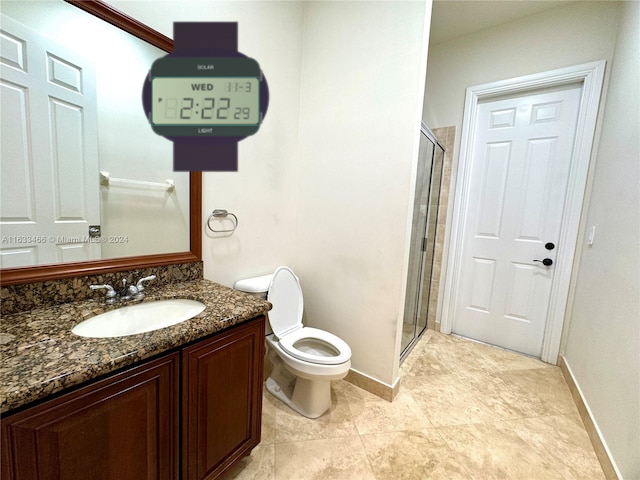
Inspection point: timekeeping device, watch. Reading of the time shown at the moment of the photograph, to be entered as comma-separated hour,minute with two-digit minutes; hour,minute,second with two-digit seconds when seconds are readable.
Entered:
2,22,29
